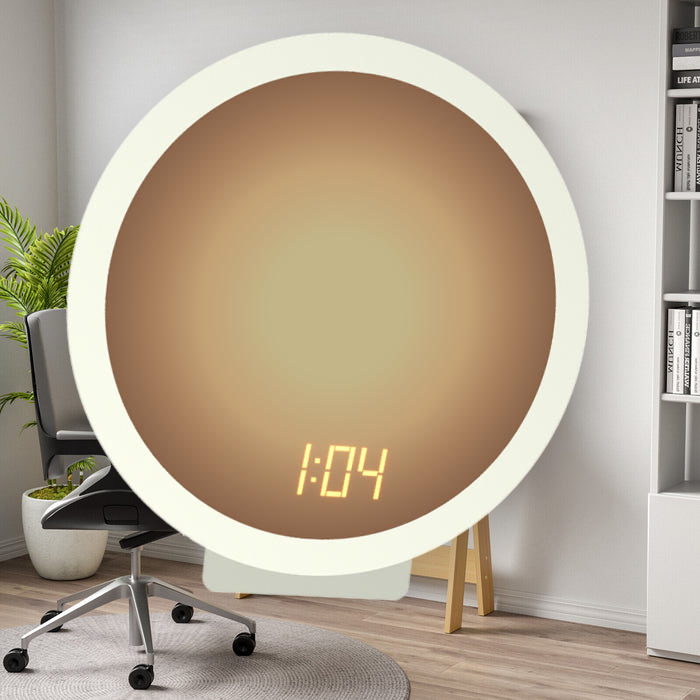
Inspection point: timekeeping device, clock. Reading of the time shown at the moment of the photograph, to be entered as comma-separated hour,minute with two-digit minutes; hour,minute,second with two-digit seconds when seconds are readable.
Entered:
1,04
